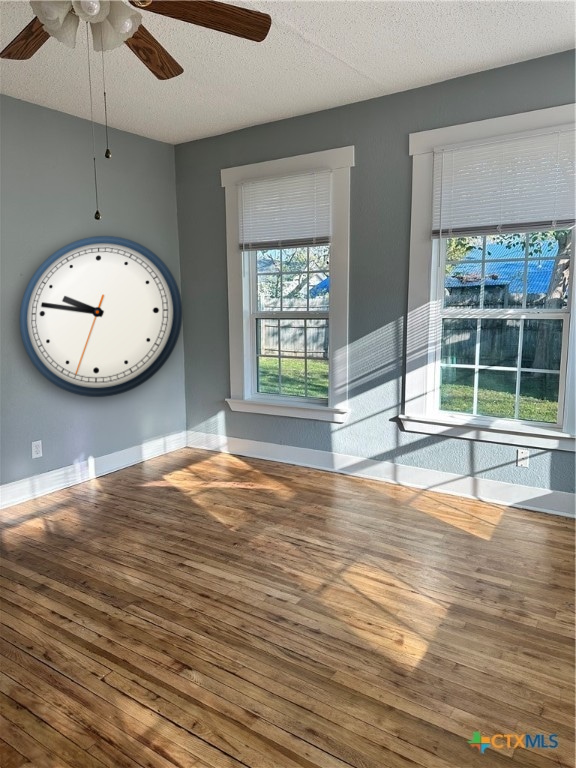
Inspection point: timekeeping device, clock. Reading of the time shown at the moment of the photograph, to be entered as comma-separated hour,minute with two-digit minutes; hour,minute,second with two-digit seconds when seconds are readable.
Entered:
9,46,33
